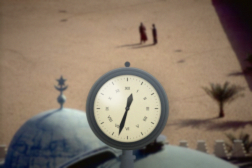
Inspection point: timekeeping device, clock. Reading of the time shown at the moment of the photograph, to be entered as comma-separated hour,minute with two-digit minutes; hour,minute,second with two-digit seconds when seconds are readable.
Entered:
12,33
